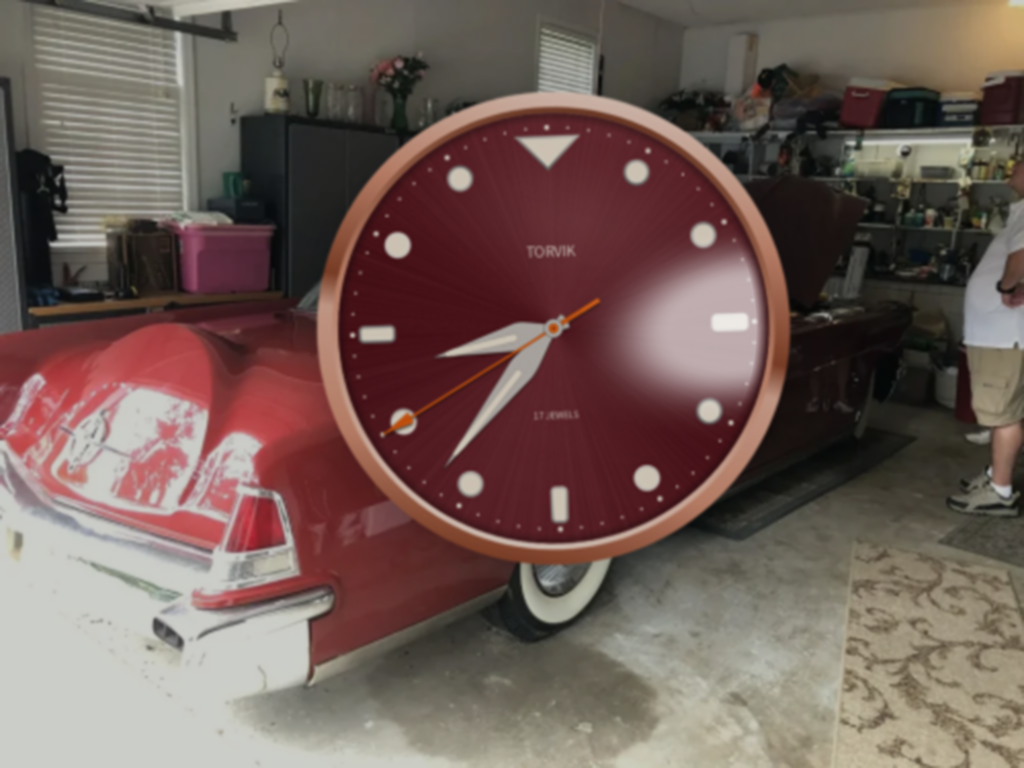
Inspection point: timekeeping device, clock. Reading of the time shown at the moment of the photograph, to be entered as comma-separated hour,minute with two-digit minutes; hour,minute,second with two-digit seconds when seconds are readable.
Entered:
8,36,40
